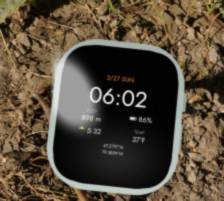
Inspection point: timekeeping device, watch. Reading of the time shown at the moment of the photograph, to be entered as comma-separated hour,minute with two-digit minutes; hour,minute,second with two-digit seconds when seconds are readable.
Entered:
6,02
